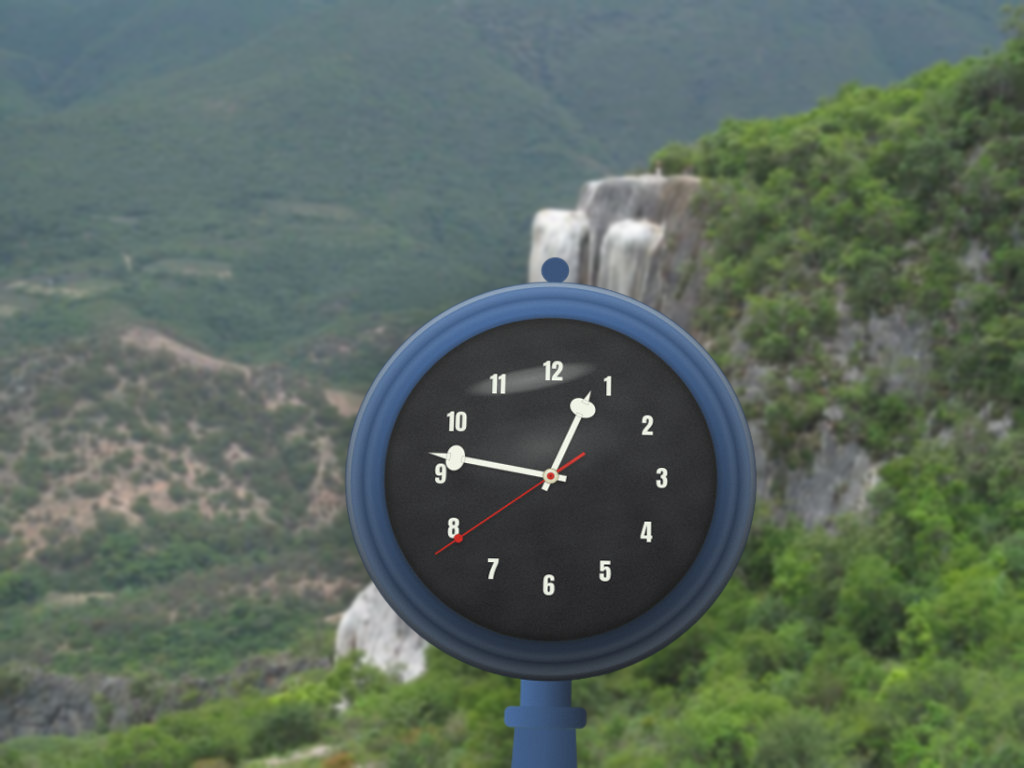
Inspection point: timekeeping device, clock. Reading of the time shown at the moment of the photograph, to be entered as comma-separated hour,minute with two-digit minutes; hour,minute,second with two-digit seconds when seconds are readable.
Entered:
12,46,39
